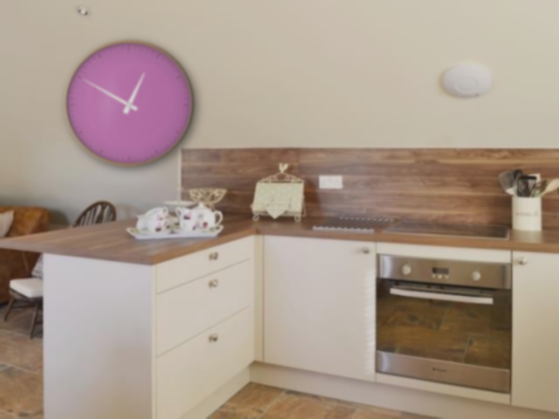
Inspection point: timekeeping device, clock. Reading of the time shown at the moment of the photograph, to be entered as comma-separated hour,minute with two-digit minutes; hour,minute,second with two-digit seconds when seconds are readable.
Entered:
12,50
